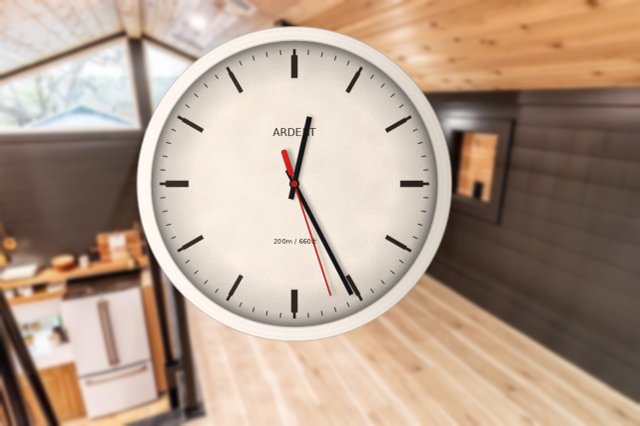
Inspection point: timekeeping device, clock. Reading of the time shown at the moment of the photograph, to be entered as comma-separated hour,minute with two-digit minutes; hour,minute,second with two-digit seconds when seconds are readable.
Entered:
12,25,27
